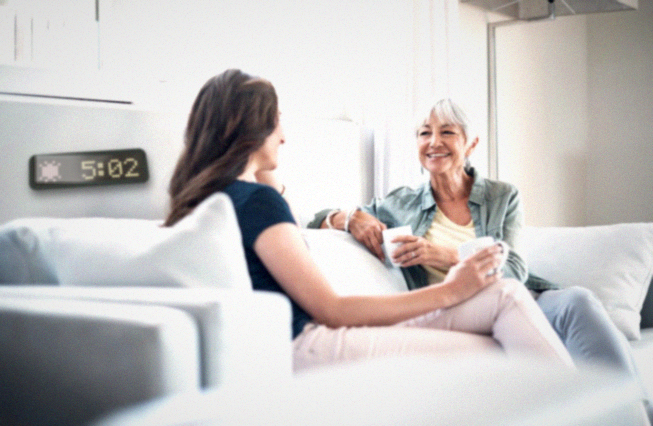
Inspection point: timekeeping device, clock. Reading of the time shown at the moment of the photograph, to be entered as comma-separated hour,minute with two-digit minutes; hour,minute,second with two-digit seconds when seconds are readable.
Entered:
5,02
